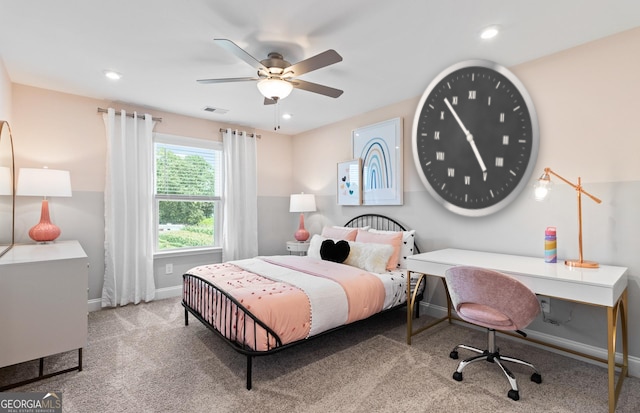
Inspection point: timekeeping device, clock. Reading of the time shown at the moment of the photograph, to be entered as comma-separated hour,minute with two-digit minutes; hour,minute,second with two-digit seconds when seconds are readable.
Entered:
4,53
